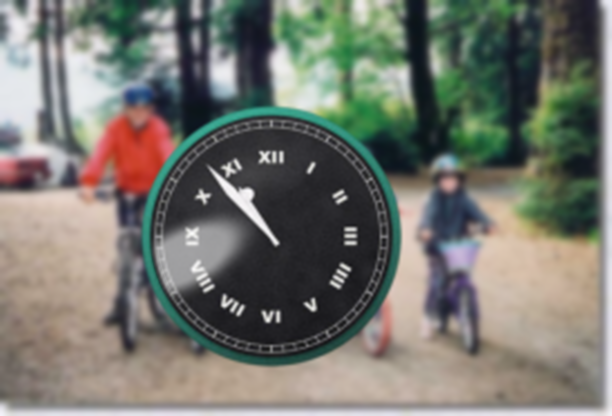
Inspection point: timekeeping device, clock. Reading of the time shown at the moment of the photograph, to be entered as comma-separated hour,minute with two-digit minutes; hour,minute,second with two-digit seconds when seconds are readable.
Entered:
10,53
